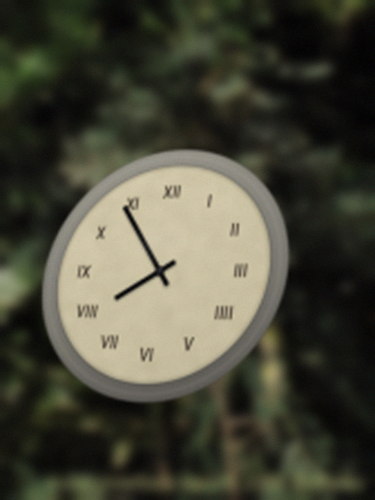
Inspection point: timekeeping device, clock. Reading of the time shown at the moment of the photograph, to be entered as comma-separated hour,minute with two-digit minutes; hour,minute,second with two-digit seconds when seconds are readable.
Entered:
7,54
